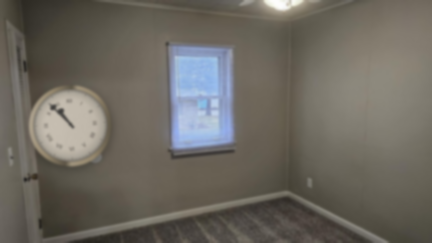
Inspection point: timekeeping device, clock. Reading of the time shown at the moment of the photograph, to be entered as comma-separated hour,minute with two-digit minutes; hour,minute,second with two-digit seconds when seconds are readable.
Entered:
10,53
